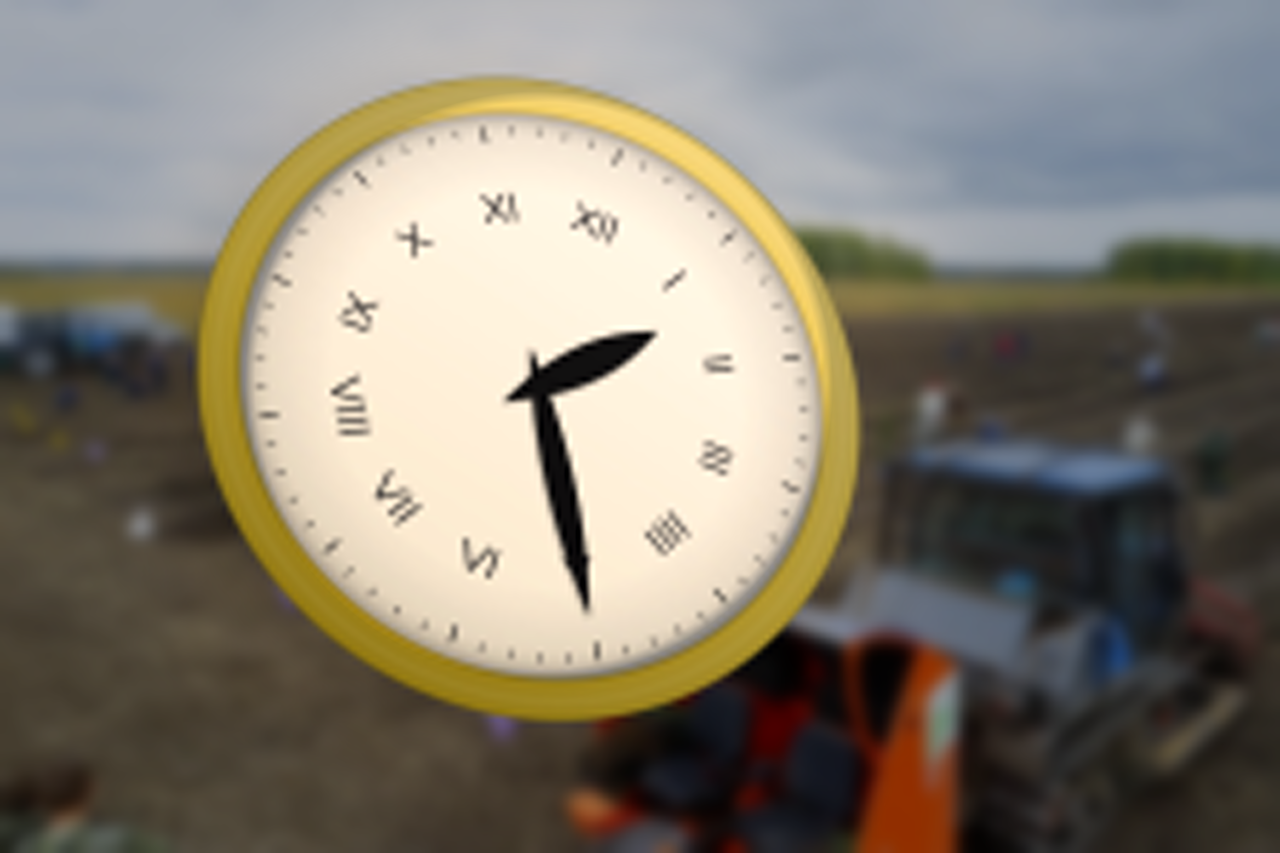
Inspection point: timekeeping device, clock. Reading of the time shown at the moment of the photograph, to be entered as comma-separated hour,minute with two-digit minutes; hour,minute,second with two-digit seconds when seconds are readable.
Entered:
1,25
